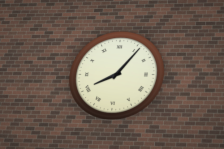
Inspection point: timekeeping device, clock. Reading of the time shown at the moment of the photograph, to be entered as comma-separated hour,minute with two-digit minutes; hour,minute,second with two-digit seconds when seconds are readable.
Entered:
8,06
